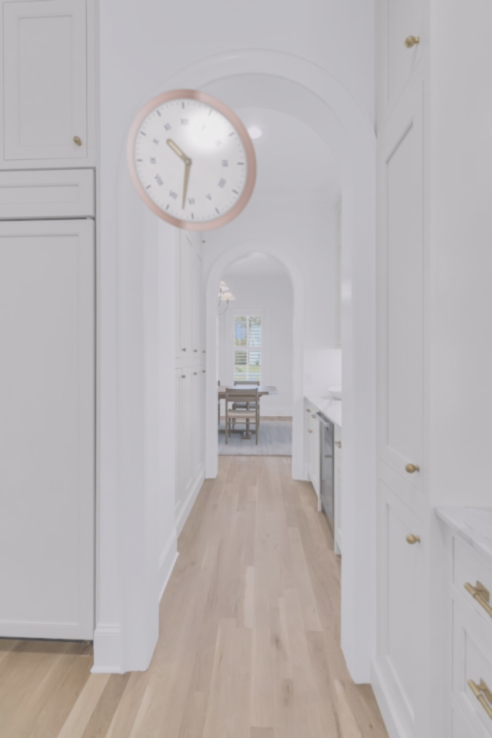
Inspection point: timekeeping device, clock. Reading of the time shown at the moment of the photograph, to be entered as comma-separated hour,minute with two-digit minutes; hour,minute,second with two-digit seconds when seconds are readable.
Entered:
10,32
